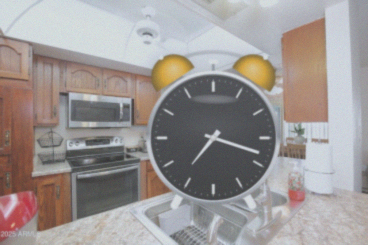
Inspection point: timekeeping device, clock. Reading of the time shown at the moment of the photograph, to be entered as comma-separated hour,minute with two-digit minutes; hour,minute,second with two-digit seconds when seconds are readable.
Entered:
7,18
